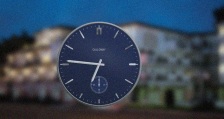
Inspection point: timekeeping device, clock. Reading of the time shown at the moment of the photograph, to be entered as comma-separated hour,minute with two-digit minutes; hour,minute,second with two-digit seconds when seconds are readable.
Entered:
6,46
